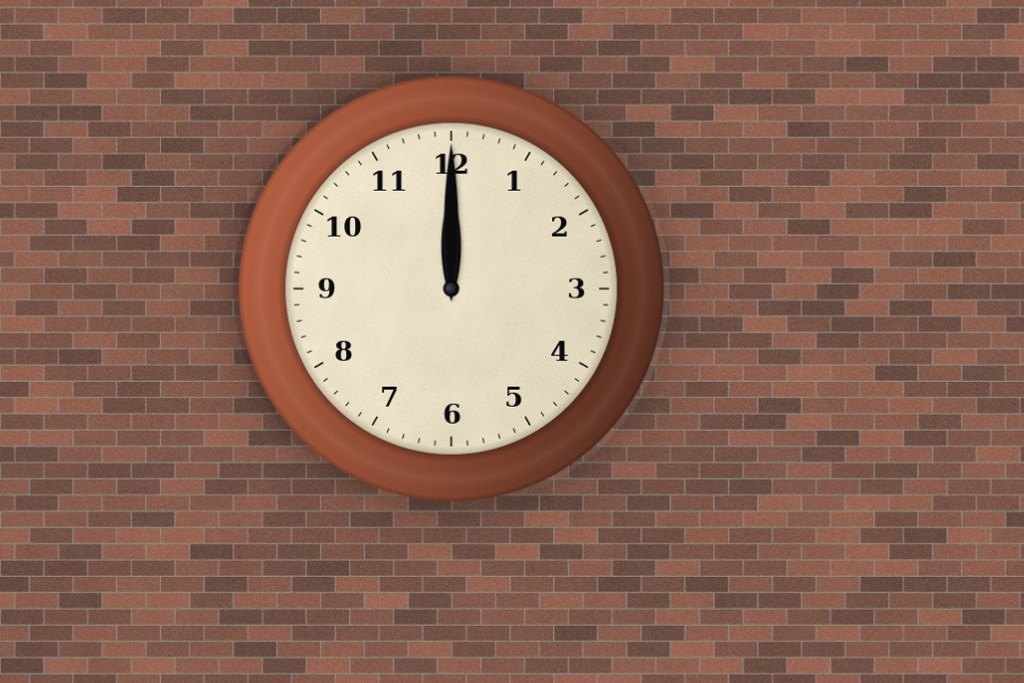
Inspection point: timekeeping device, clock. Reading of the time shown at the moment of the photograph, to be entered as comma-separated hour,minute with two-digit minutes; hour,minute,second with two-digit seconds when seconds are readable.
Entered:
12,00
